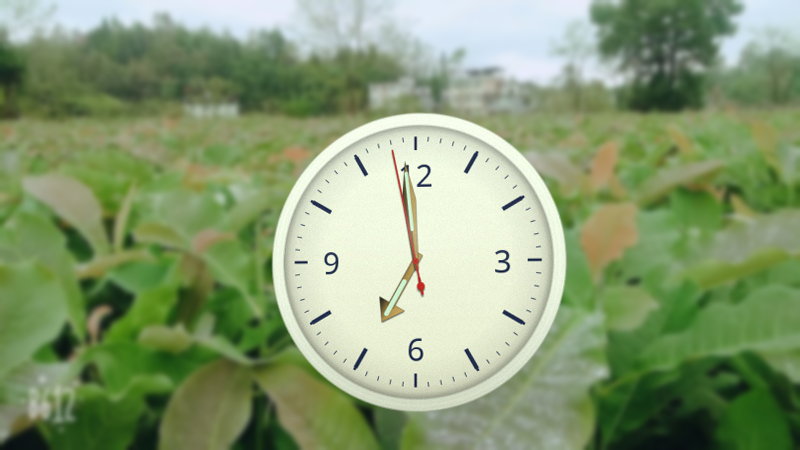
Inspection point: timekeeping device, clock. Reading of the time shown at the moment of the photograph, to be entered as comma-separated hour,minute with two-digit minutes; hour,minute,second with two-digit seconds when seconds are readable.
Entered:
6,58,58
